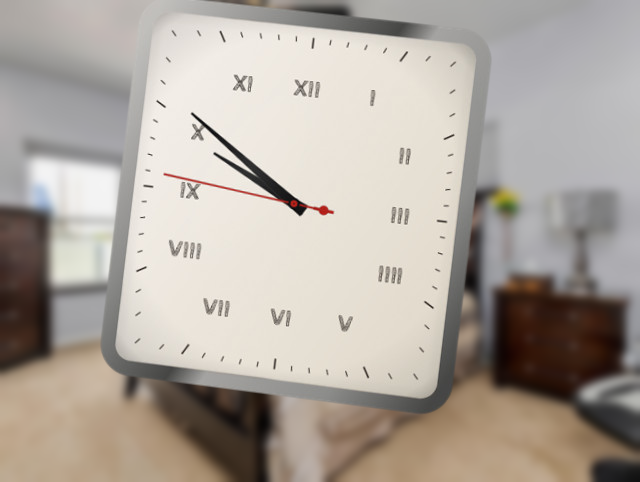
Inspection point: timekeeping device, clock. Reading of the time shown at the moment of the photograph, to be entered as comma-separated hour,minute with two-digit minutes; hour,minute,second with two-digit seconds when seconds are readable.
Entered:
9,50,46
